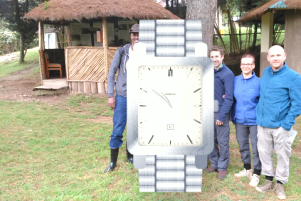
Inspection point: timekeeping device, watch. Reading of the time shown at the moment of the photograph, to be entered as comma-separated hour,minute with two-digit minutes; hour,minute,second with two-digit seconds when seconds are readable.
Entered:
10,52
